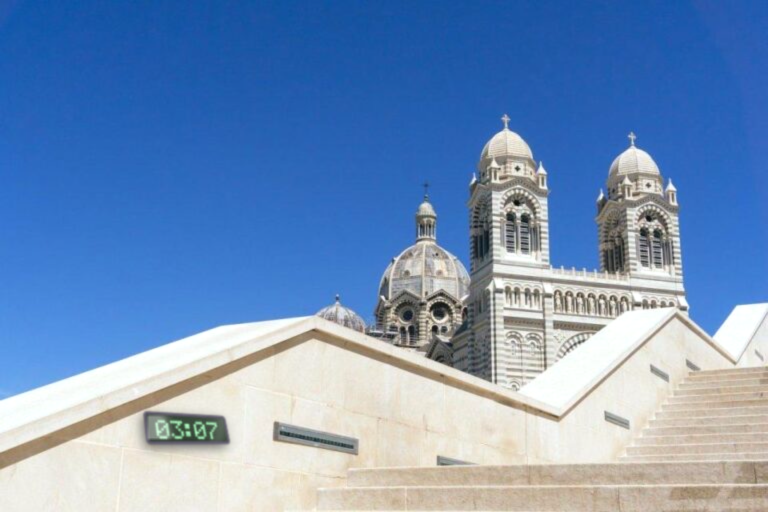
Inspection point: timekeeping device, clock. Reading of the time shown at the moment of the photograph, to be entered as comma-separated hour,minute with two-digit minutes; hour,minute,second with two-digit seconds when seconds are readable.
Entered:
3,07
